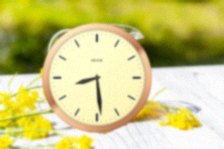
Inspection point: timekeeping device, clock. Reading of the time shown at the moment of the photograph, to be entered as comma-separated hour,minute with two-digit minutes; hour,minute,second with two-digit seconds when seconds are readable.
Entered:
8,29
